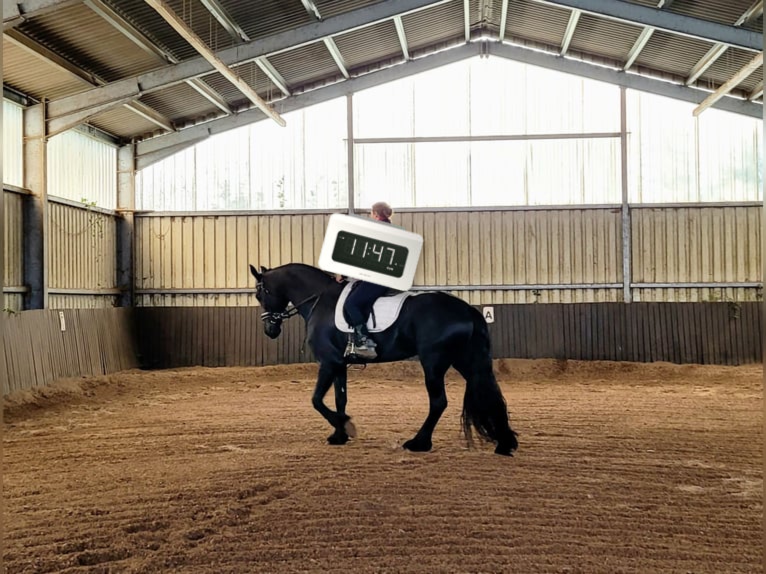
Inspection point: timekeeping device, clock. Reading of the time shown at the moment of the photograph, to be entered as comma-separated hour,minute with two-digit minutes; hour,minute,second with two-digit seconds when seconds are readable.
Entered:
11,47
